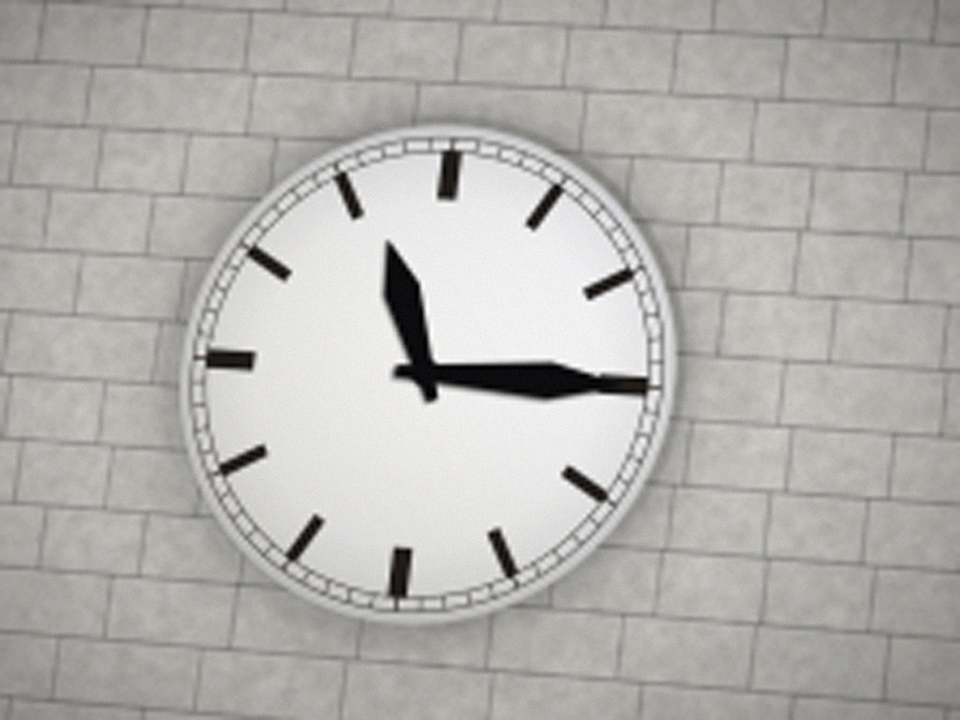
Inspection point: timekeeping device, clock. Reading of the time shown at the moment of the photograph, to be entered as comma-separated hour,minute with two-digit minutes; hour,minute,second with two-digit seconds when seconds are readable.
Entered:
11,15
